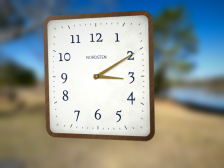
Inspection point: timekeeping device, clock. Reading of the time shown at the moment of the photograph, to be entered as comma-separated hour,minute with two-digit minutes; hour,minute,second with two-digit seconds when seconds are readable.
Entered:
3,10
